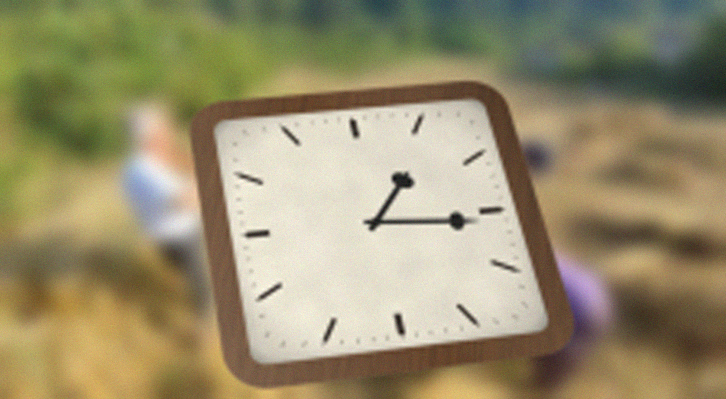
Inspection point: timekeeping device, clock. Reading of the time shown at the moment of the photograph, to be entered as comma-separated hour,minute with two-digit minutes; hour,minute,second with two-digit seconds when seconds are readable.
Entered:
1,16
